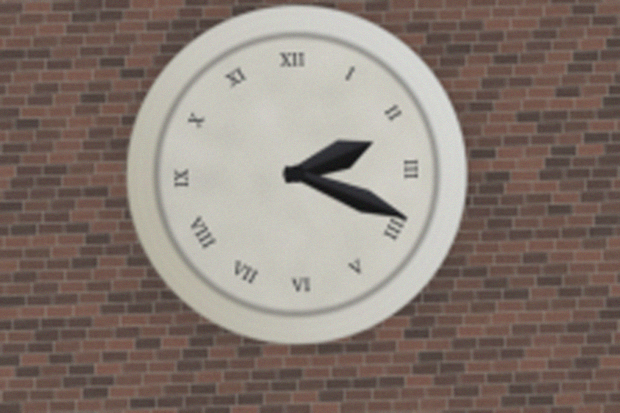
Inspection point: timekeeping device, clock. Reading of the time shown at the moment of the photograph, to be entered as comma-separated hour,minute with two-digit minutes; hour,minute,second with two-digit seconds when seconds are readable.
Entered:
2,19
